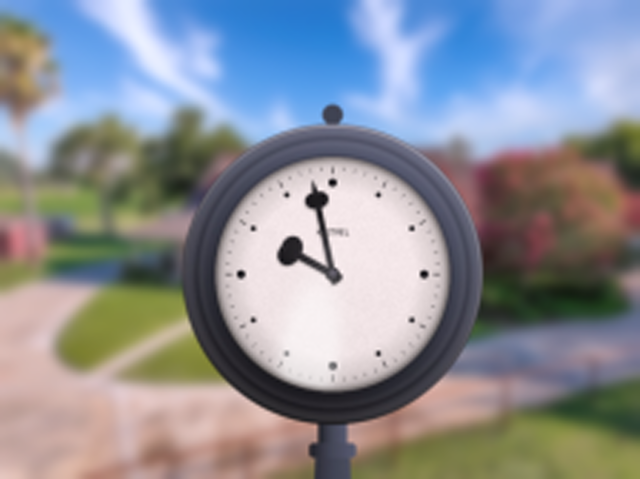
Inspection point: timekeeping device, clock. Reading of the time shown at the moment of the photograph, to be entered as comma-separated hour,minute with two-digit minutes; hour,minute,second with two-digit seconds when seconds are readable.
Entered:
9,58
